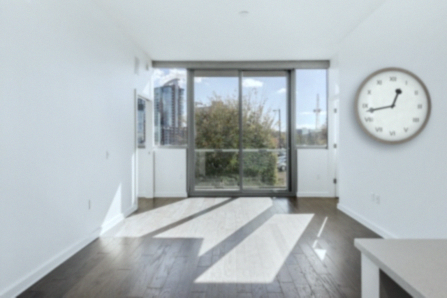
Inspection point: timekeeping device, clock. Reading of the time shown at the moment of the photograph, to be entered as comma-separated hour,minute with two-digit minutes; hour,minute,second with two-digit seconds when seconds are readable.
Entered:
12,43
